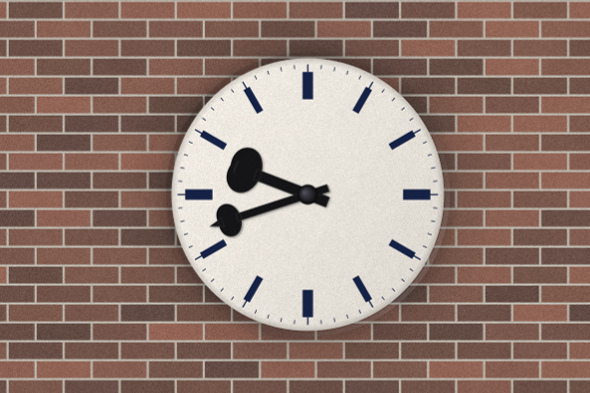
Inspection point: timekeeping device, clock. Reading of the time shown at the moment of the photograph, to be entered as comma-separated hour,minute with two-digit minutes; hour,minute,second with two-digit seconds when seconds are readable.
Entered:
9,42
